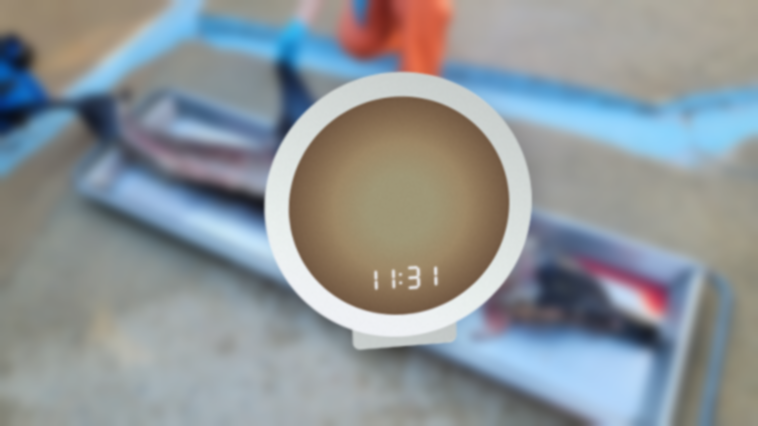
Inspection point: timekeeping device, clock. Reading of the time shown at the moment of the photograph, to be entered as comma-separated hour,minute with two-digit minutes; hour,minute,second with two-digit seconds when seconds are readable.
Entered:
11,31
